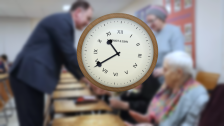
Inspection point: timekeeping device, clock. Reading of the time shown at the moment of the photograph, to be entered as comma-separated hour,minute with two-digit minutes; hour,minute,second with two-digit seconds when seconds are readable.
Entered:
10,39
